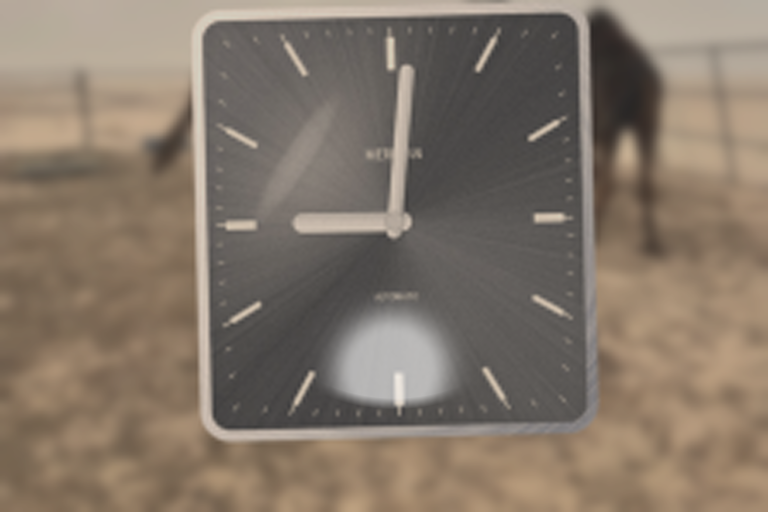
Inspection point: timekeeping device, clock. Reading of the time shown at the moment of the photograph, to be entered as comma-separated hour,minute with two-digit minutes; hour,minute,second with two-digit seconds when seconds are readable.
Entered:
9,01
